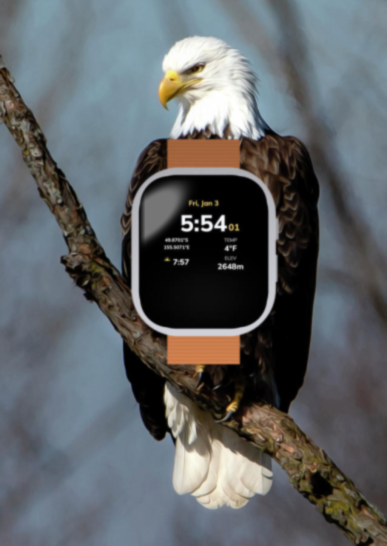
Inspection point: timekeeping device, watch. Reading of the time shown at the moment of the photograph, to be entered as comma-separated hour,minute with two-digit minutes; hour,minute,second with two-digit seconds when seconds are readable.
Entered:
5,54
